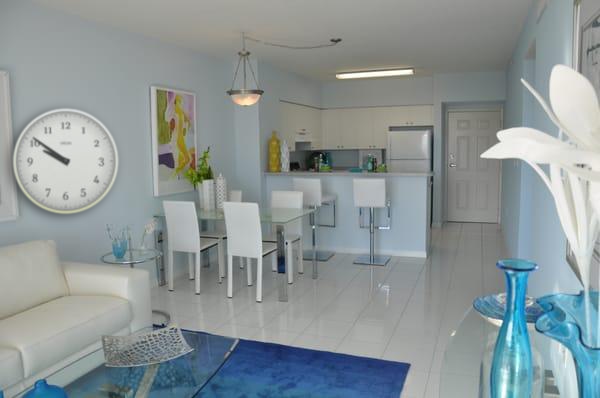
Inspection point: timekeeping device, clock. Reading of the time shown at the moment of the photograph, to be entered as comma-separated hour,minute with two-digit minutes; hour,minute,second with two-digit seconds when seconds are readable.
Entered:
9,51
